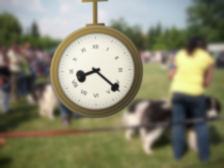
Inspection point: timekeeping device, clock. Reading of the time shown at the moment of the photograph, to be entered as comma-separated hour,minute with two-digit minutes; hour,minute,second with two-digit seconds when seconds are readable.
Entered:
8,22
